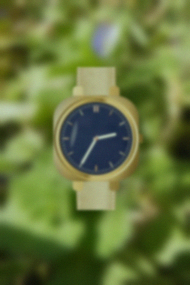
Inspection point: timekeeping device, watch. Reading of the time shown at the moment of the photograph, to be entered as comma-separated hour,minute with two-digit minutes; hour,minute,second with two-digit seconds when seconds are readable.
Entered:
2,35
